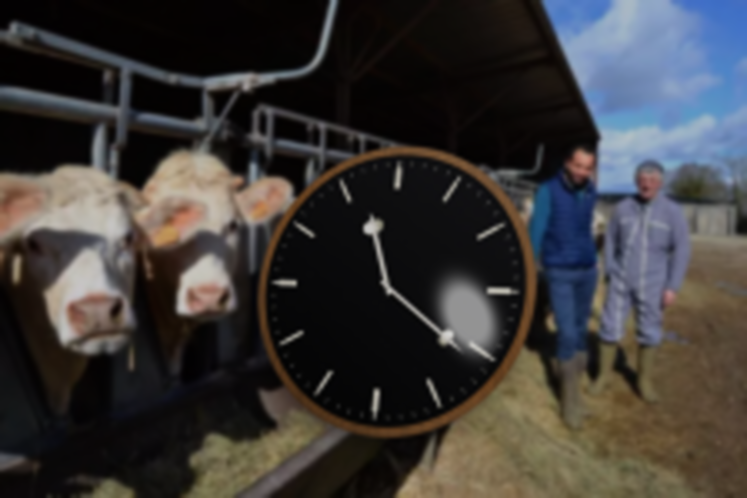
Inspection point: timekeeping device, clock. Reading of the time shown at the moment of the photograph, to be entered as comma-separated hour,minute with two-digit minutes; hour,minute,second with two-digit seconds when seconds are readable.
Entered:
11,21
